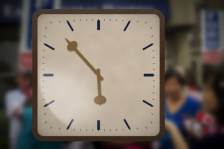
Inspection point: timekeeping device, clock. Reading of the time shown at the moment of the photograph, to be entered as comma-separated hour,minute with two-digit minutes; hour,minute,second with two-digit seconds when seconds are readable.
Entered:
5,53
